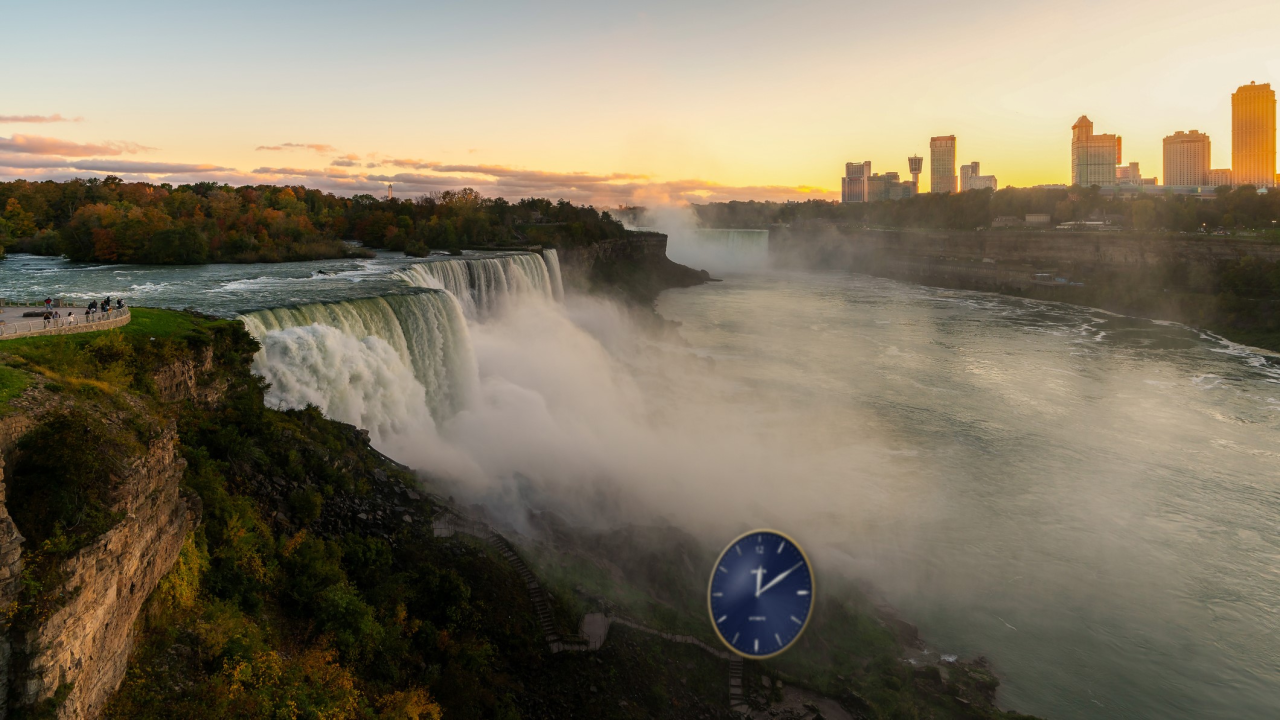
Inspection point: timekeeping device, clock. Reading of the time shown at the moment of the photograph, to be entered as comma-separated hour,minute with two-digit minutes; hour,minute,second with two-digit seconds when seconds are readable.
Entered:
12,10
